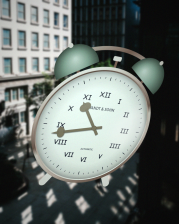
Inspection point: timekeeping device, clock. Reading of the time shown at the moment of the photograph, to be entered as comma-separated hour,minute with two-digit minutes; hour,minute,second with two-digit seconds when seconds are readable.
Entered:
10,43
